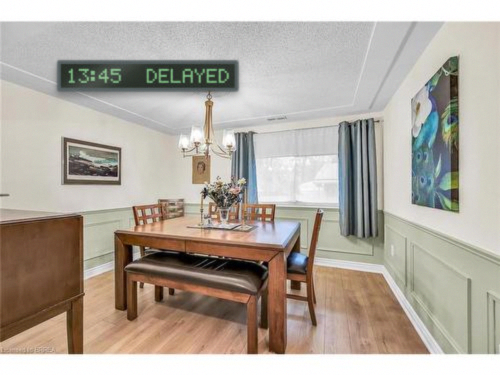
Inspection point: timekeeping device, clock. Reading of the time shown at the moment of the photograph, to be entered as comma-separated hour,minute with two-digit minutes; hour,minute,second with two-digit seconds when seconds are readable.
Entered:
13,45
